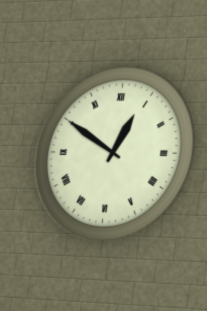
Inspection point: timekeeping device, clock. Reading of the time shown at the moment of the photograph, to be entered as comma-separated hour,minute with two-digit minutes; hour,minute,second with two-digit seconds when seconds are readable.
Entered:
12,50
